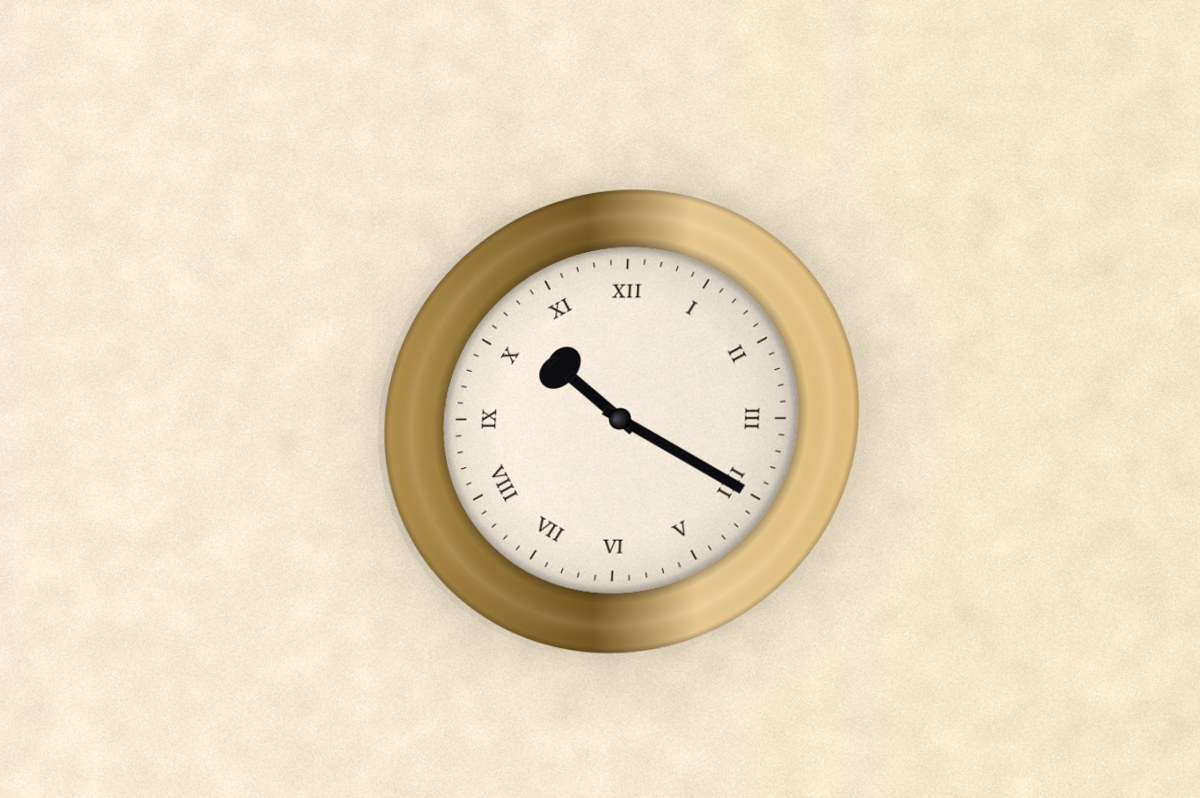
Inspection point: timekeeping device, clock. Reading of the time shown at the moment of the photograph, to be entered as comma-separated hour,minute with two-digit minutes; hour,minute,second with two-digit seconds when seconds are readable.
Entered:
10,20
